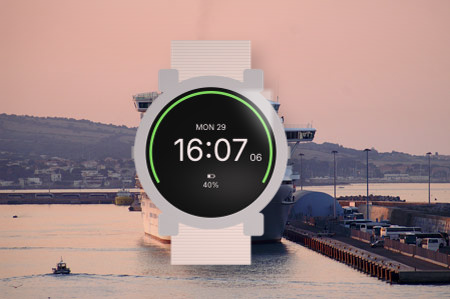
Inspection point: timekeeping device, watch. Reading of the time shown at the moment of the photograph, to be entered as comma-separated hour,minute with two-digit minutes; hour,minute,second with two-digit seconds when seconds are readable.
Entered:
16,07,06
